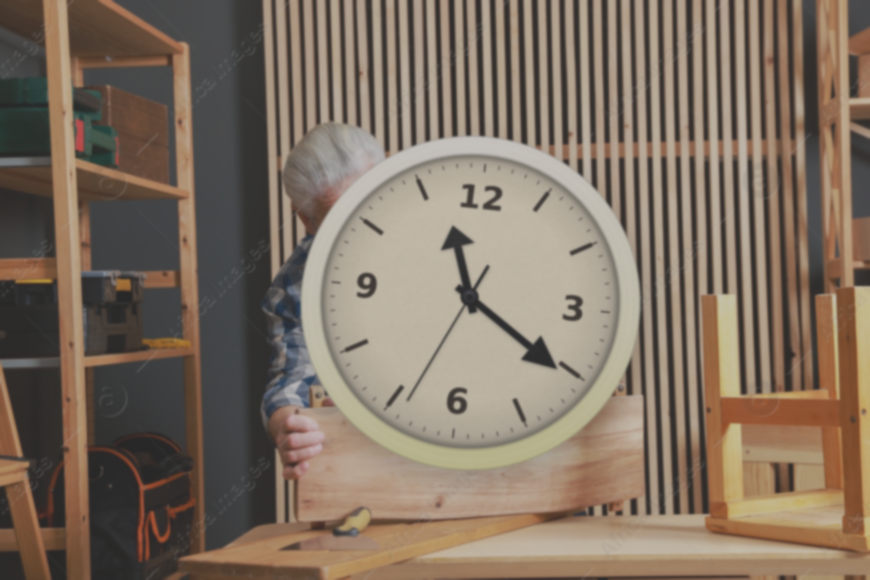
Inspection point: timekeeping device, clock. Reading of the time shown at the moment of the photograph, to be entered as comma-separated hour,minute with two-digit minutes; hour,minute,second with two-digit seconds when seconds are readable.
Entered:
11,20,34
